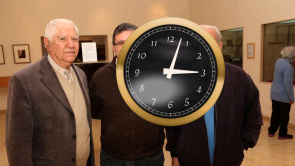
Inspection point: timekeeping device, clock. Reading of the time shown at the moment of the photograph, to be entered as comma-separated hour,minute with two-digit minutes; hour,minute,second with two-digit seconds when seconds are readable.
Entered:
3,03
